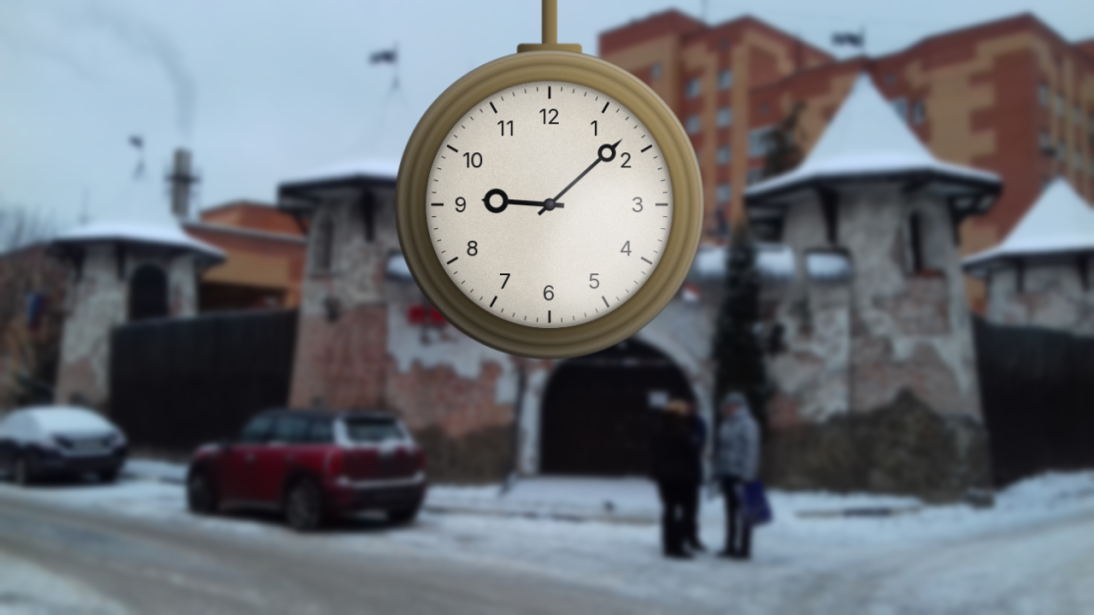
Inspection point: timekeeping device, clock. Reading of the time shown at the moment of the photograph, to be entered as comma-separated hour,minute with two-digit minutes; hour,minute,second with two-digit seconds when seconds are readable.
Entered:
9,08
